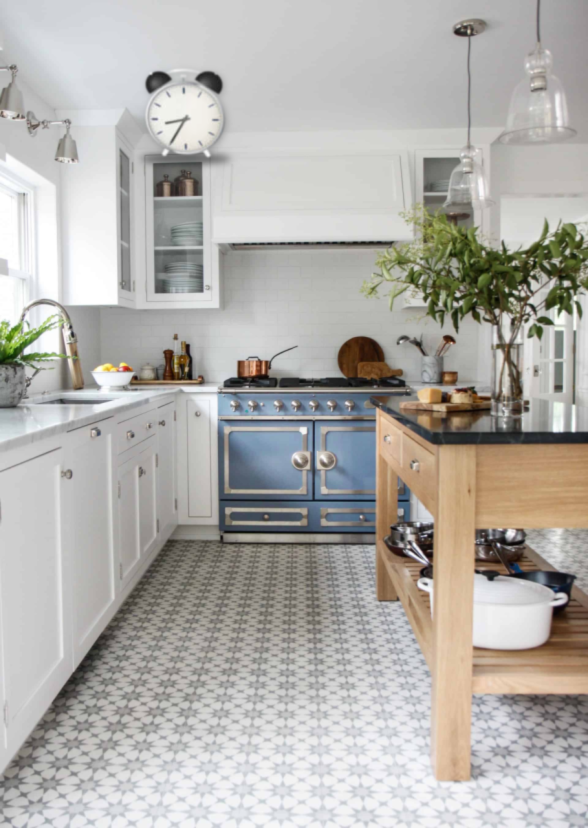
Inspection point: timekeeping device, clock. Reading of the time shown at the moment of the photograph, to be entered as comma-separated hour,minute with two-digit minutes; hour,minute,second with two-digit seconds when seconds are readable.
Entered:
8,35
